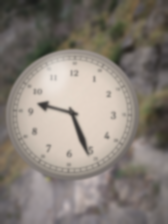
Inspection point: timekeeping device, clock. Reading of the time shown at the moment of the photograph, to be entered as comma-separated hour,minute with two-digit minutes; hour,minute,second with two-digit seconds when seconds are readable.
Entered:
9,26
